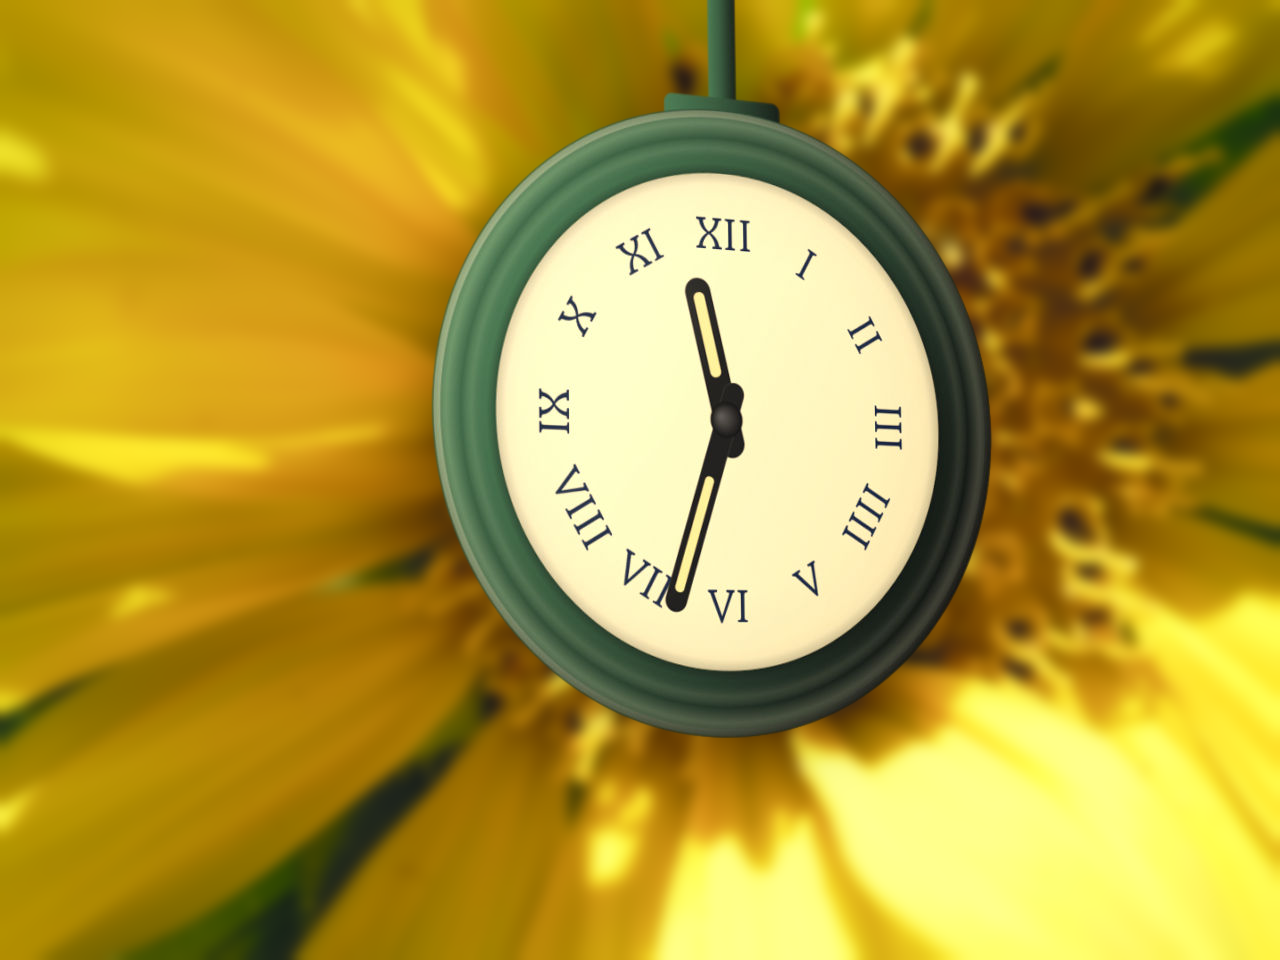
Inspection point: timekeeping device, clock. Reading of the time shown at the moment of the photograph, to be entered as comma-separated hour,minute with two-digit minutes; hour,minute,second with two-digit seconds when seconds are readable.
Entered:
11,33
